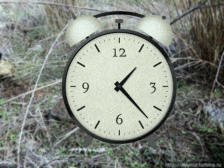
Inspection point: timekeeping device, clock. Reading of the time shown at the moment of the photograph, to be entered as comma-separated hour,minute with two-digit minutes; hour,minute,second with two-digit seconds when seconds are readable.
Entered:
1,23
